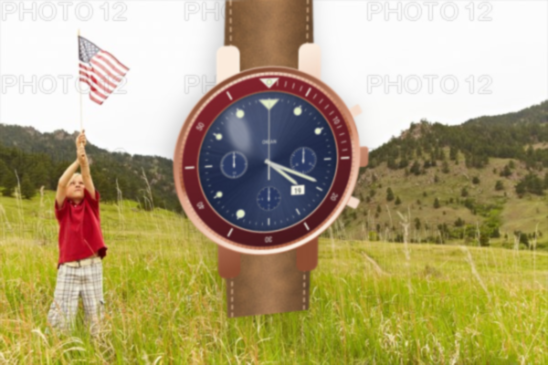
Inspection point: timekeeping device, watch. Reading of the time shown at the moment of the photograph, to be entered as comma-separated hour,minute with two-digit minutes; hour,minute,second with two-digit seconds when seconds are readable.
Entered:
4,19
